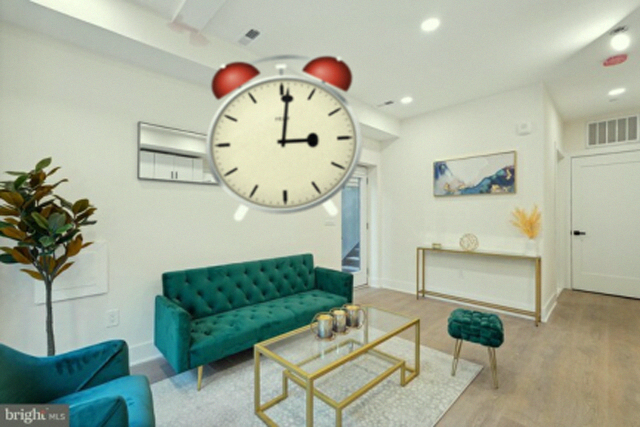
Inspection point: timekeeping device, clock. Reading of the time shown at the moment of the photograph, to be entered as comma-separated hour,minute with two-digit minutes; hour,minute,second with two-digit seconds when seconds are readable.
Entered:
3,01
